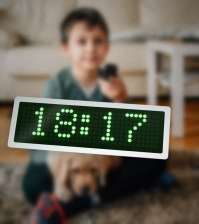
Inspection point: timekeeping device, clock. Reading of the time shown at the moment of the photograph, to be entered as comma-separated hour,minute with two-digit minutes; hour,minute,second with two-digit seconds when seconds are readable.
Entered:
18,17
